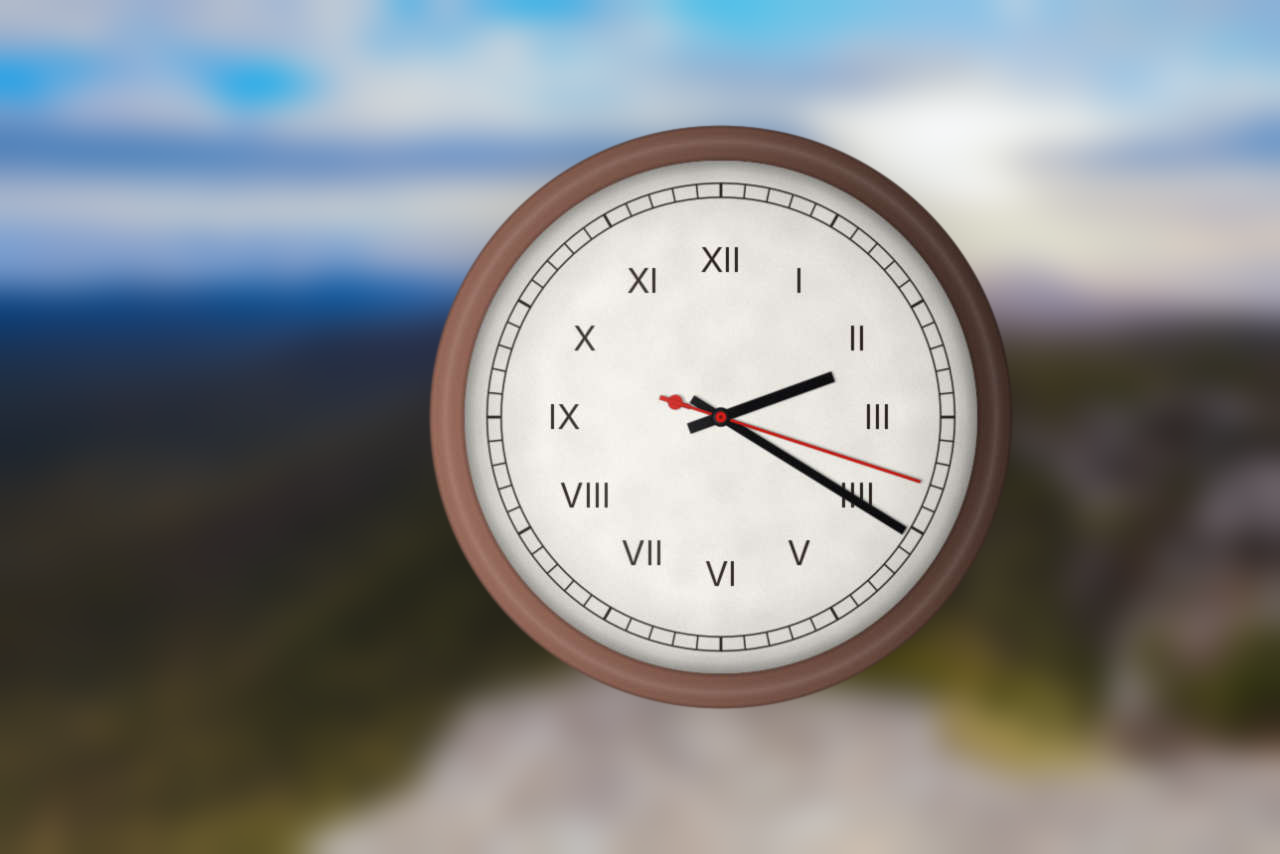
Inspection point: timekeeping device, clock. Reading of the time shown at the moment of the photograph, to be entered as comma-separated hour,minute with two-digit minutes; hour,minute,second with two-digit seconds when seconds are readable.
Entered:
2,20,18
